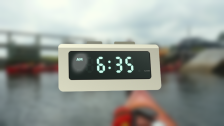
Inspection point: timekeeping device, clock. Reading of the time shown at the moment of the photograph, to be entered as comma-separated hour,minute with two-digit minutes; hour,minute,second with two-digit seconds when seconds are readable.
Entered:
6,35
